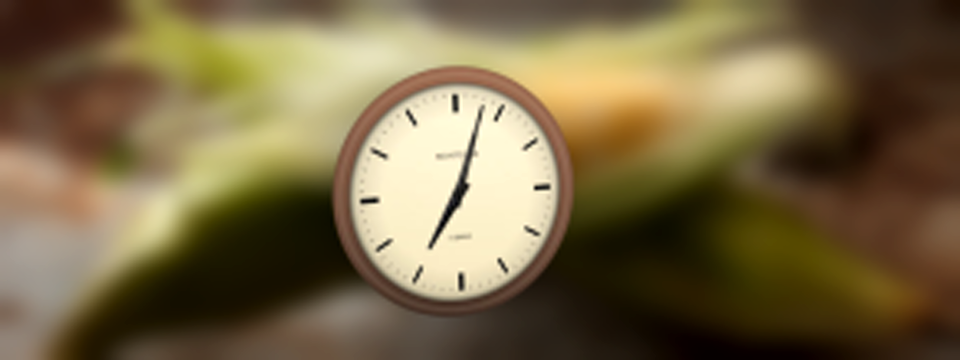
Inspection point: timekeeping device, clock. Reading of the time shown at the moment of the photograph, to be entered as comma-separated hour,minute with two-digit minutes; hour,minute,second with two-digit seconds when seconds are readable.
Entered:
7,03
